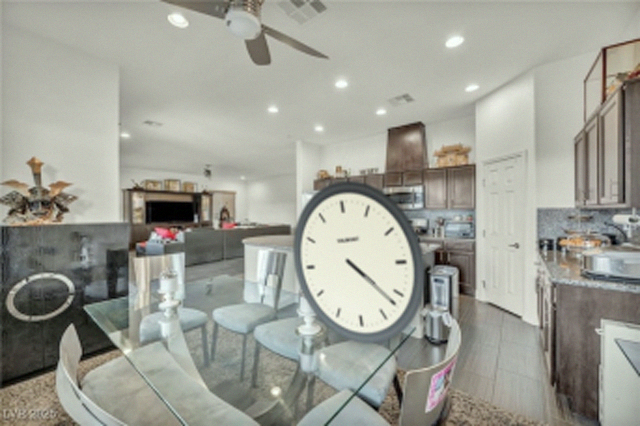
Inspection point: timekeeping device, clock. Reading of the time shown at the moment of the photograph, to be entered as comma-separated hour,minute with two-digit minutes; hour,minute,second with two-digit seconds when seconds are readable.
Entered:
4,22
